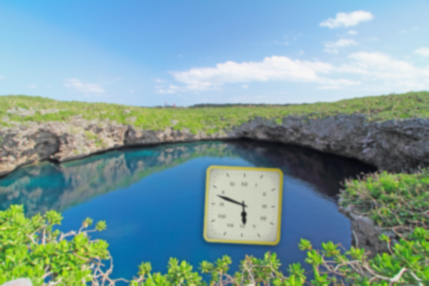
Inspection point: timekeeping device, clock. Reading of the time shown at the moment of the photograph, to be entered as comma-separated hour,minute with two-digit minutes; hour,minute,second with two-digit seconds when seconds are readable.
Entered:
5,48
